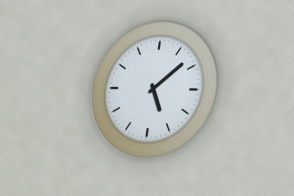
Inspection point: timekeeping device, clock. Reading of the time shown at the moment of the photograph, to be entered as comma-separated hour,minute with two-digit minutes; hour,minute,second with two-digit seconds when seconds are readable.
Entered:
5,08
